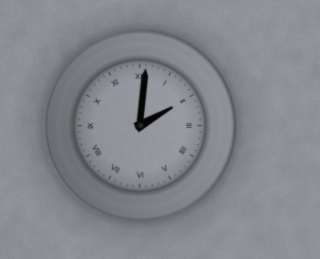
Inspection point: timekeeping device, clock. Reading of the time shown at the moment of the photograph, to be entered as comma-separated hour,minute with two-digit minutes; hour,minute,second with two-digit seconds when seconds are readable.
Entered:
2,01
